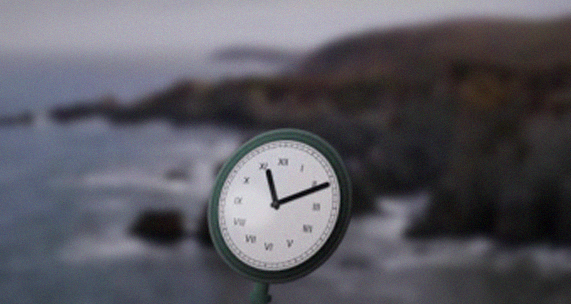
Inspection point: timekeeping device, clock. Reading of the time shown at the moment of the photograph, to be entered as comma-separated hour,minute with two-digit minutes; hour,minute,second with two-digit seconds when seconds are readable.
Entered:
11,11
